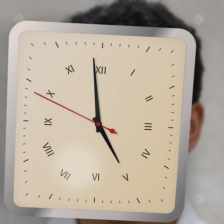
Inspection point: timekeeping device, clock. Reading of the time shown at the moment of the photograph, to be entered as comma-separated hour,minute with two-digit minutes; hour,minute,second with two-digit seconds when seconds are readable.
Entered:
4,58,49
